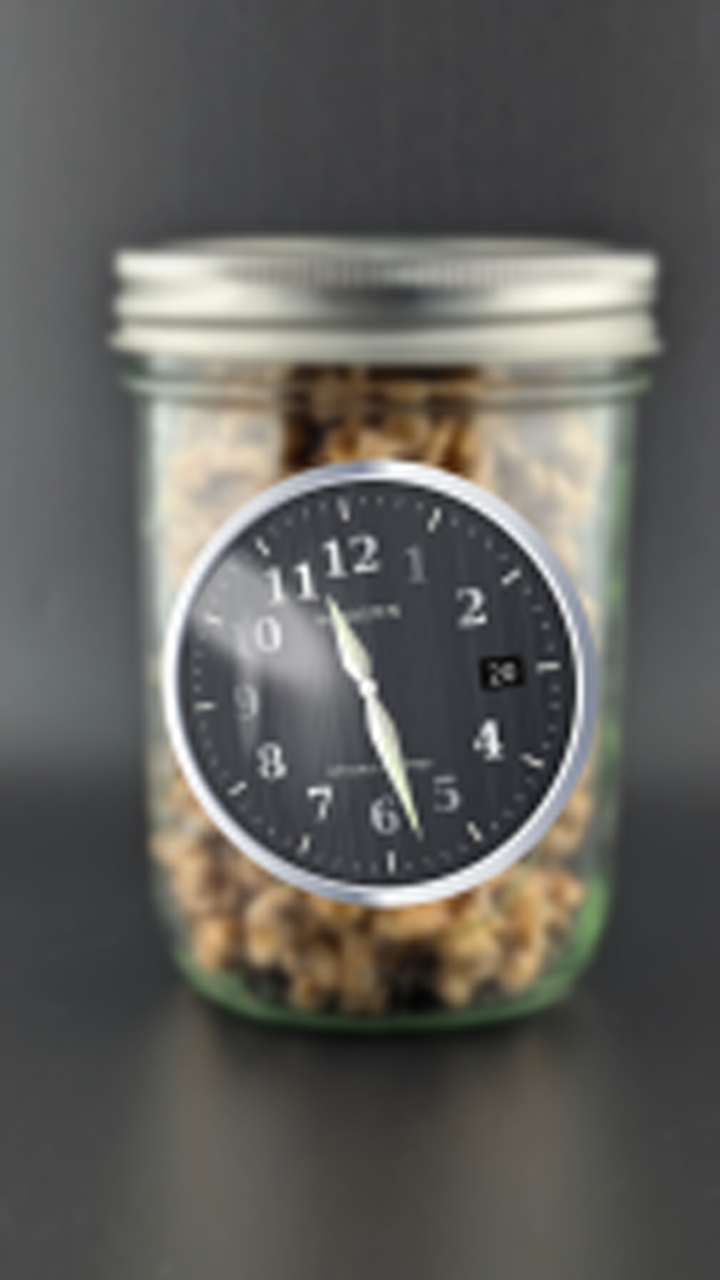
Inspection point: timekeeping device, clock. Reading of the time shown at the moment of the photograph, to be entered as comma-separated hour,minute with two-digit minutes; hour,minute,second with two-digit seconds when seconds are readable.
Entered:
11,28
